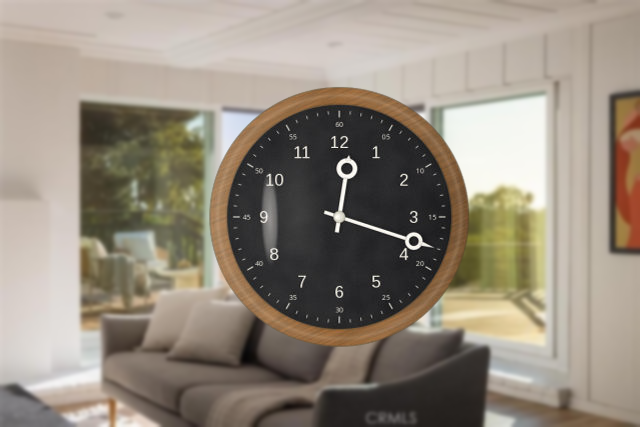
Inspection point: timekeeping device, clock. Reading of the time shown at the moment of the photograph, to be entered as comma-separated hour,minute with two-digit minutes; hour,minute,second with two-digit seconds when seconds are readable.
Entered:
12,18
